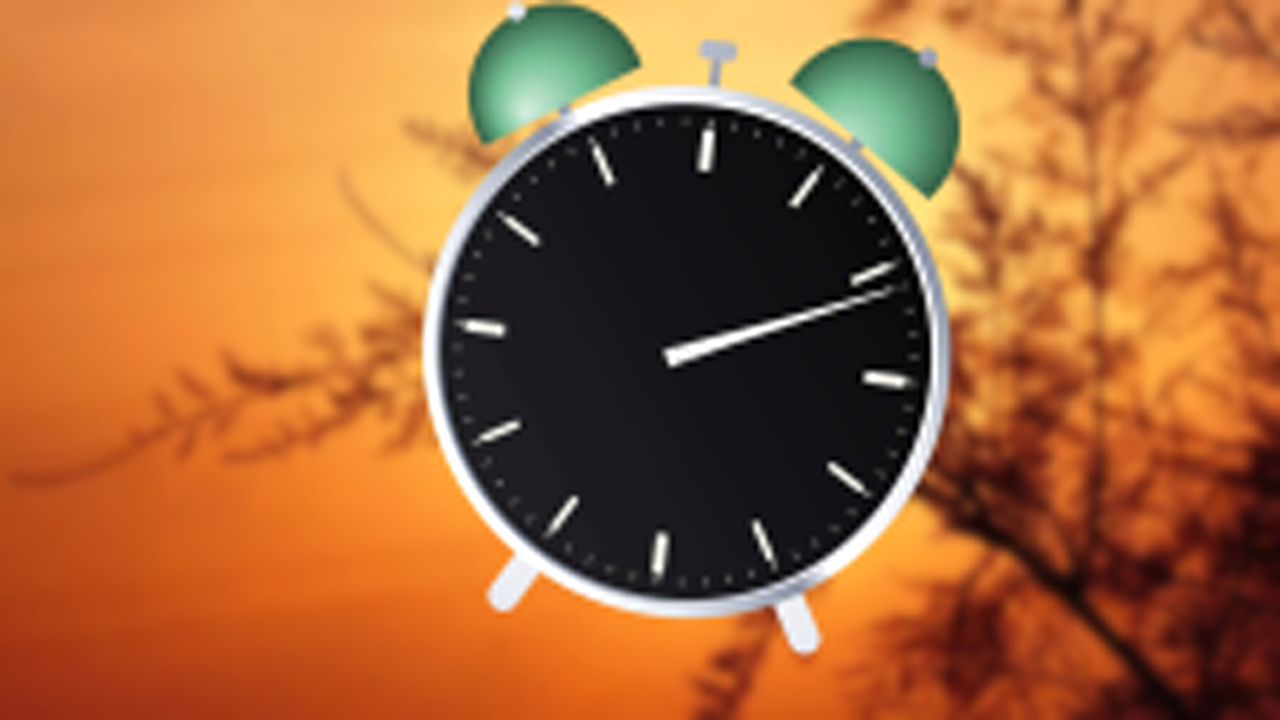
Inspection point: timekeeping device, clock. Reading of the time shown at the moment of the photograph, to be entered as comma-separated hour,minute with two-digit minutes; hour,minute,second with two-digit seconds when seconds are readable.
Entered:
2,11
